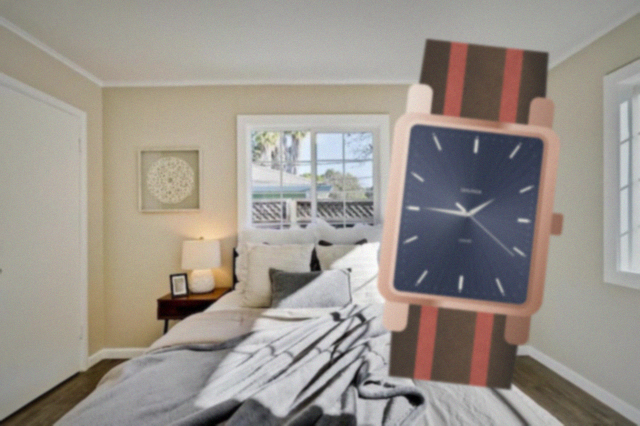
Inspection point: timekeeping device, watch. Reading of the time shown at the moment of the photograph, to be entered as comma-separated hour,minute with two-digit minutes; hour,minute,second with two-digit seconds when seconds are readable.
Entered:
1,45,21
